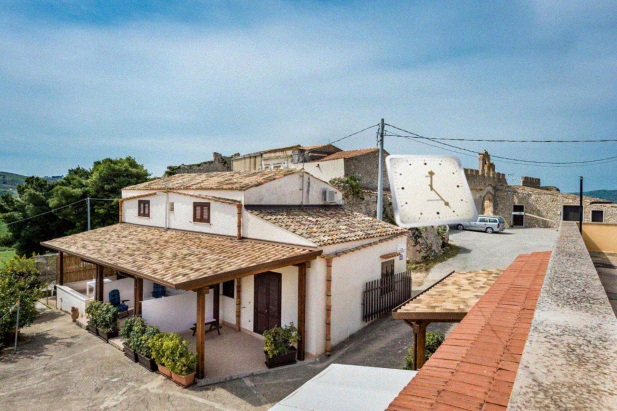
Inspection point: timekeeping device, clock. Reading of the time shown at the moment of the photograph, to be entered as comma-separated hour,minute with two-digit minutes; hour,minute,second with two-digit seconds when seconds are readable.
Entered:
12,25
